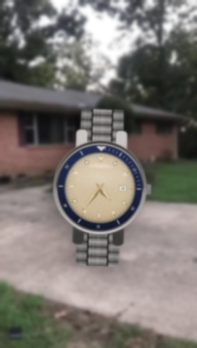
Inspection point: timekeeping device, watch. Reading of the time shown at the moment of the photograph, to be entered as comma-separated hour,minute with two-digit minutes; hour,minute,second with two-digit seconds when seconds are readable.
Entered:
4,36
